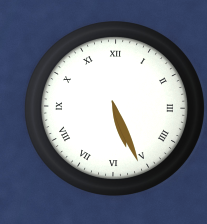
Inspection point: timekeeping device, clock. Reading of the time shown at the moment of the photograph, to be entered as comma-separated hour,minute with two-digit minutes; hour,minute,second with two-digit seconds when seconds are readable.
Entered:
5,26
